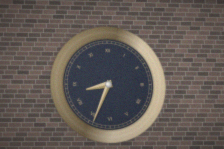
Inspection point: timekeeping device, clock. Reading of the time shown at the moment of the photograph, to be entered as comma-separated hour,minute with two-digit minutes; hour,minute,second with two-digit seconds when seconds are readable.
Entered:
8,34
